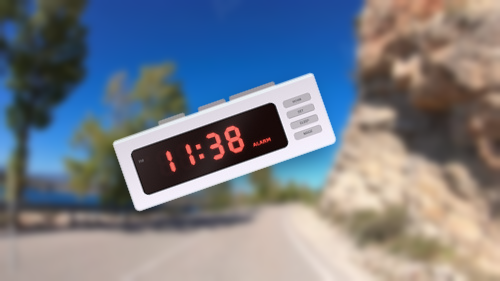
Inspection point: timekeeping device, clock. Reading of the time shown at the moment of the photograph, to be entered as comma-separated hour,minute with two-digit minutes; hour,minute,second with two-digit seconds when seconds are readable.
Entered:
11,38
